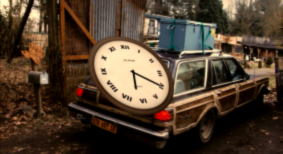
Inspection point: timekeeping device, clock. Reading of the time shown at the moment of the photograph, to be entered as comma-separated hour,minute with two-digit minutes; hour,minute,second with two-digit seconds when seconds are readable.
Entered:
6,20
